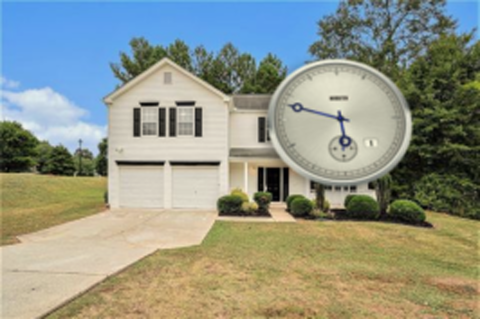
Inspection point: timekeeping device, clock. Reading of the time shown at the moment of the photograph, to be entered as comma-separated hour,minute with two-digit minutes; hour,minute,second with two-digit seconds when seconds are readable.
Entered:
5,48
